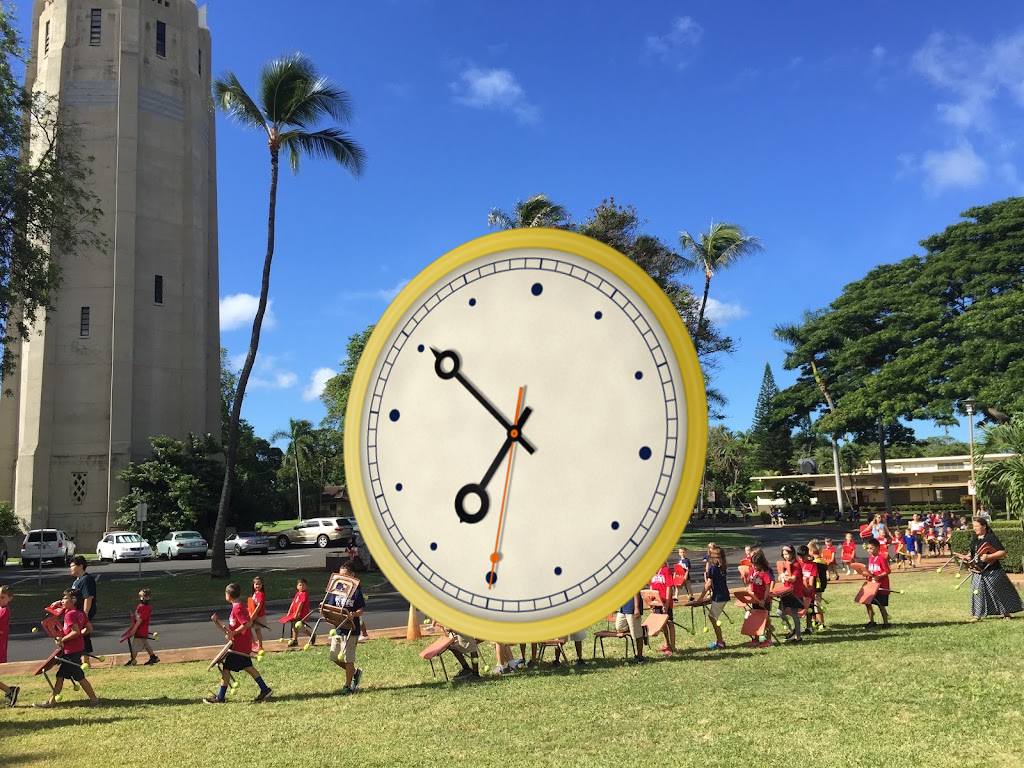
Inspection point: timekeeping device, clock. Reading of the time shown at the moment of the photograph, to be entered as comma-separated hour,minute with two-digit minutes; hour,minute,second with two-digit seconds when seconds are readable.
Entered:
6,50,30
